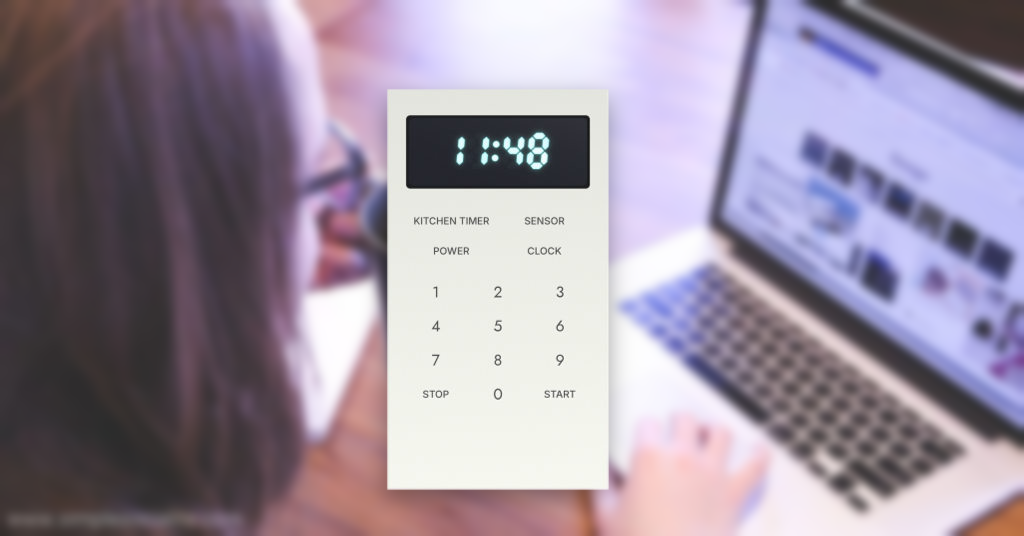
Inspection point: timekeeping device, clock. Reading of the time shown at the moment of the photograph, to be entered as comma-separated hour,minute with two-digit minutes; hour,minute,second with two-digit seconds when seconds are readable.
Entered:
11,48
